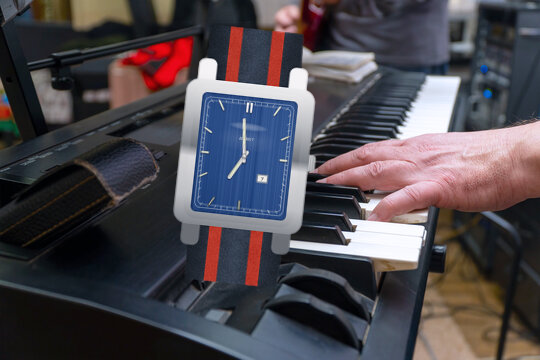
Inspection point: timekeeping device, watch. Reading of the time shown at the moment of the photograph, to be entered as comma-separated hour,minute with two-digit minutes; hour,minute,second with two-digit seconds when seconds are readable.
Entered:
6,59
